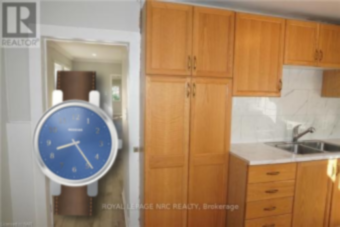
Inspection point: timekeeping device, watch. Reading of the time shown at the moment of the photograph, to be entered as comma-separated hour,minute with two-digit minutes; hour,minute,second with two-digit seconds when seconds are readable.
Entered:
8,24
